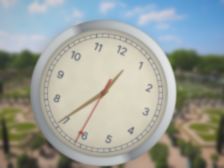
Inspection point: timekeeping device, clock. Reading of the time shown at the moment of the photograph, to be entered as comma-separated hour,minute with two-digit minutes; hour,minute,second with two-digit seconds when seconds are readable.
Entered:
12,35,31
